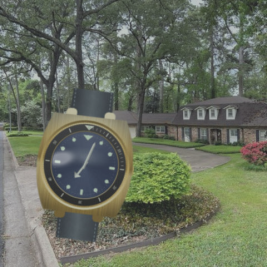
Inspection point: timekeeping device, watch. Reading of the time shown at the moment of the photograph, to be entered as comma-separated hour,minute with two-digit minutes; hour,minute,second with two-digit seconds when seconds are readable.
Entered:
7,03
